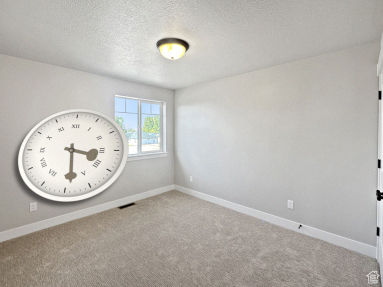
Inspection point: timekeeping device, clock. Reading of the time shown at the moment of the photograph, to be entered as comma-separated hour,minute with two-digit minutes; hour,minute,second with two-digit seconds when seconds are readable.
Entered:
3,29
